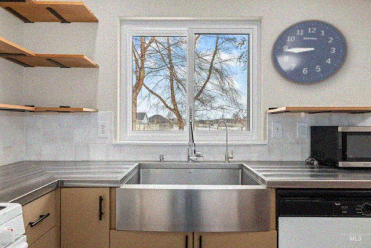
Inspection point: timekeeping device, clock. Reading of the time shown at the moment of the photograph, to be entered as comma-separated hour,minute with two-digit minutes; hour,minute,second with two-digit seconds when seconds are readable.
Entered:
8,44
